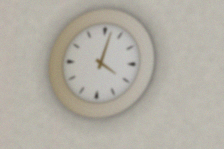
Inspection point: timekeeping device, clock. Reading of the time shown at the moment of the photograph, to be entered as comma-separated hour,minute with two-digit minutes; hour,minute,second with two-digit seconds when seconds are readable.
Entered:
4,02
